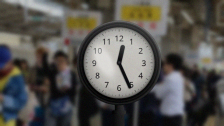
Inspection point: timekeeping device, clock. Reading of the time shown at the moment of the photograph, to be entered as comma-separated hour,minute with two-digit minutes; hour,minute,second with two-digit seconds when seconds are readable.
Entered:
12,26
